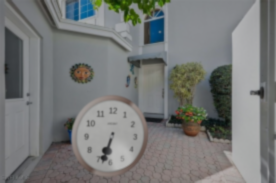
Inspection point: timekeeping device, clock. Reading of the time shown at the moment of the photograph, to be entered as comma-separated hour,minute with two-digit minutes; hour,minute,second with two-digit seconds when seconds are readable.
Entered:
6,33
